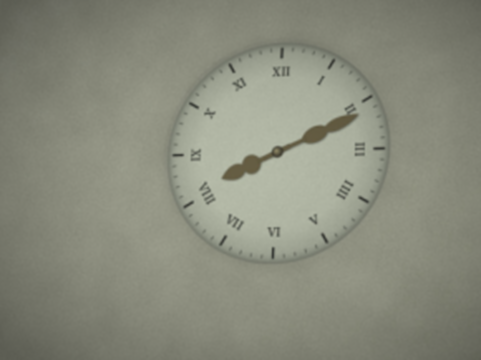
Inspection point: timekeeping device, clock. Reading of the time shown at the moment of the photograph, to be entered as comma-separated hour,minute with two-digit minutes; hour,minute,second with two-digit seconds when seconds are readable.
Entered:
8,11
